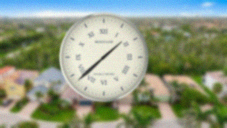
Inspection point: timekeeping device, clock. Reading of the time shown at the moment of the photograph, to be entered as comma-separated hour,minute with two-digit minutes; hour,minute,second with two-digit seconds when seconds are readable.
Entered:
1,38
